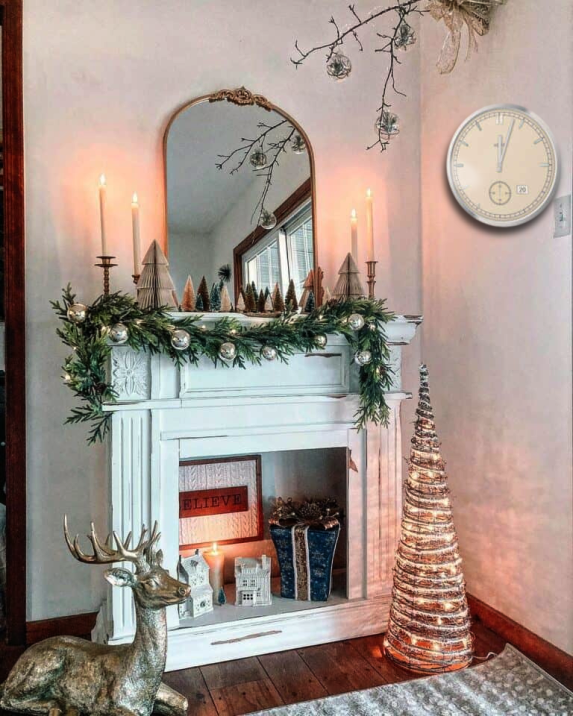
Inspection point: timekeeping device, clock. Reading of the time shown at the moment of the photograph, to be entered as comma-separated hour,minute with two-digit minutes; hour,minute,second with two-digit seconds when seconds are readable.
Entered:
12,03
